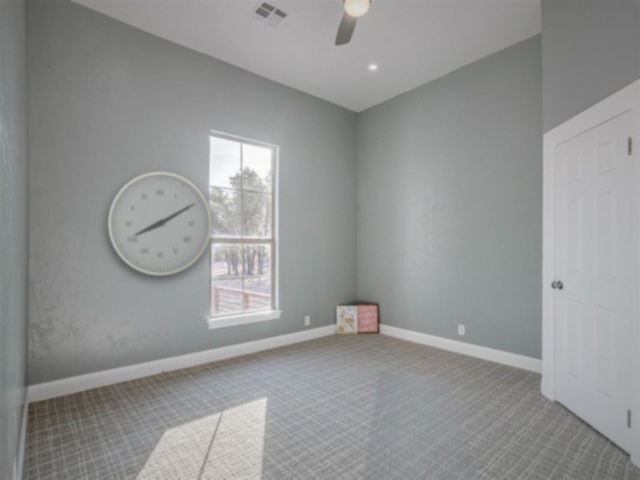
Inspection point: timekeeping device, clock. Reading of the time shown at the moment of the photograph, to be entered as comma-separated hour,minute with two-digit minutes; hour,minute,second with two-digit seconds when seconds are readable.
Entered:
8,10
